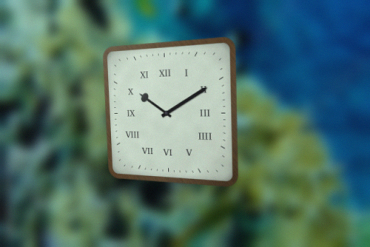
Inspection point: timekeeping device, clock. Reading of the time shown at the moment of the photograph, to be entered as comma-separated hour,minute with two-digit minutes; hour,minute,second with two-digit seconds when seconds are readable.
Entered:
10,10
